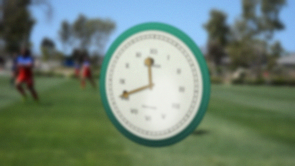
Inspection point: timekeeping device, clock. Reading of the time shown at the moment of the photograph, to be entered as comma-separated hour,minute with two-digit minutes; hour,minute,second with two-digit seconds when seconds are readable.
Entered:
11,41
